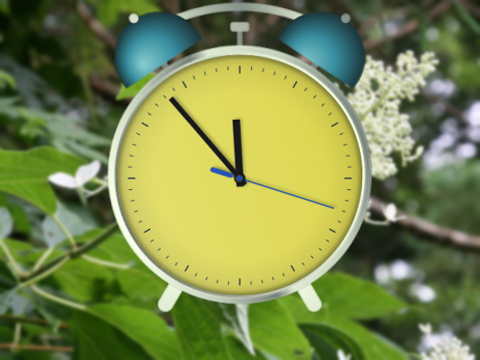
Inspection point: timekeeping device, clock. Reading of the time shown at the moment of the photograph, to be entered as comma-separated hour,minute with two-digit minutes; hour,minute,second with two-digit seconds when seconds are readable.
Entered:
11,53,18
